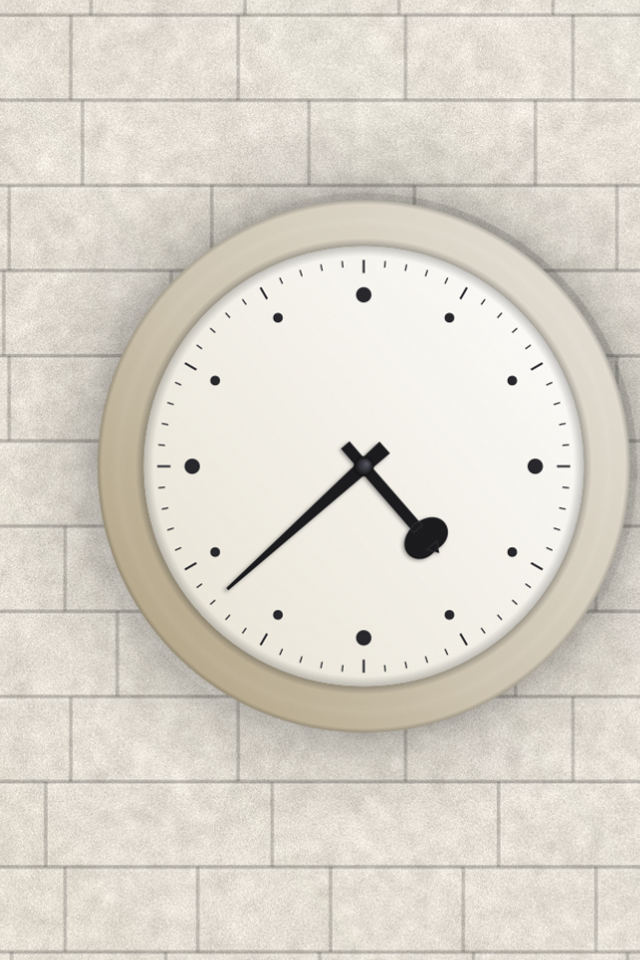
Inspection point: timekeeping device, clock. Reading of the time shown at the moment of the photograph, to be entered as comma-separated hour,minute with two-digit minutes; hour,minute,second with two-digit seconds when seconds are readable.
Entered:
4,38
